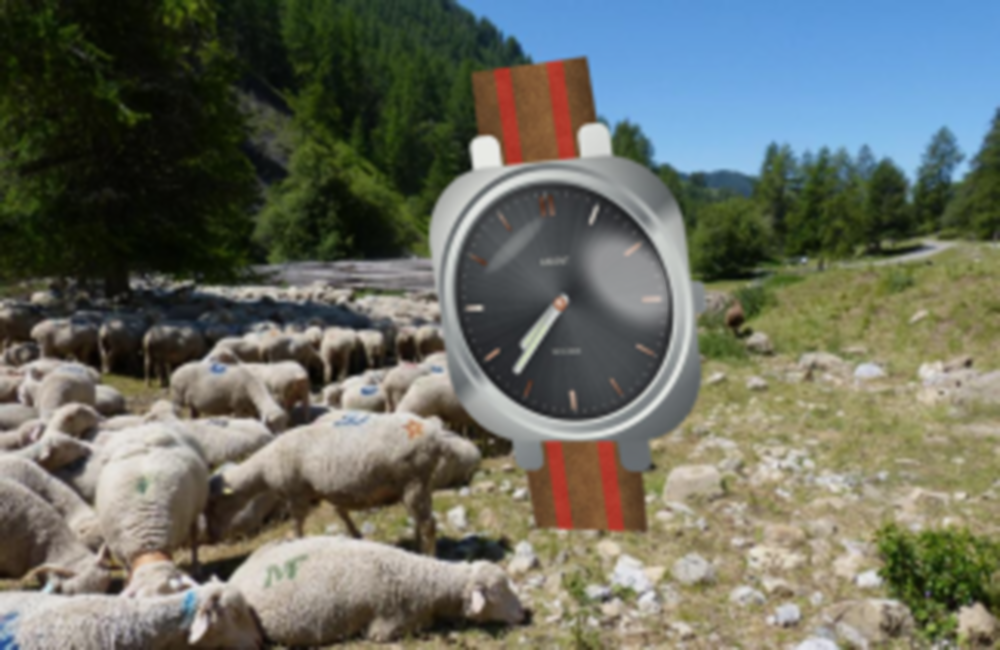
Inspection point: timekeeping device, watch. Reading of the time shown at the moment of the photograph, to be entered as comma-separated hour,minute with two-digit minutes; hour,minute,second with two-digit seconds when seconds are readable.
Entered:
7,37
